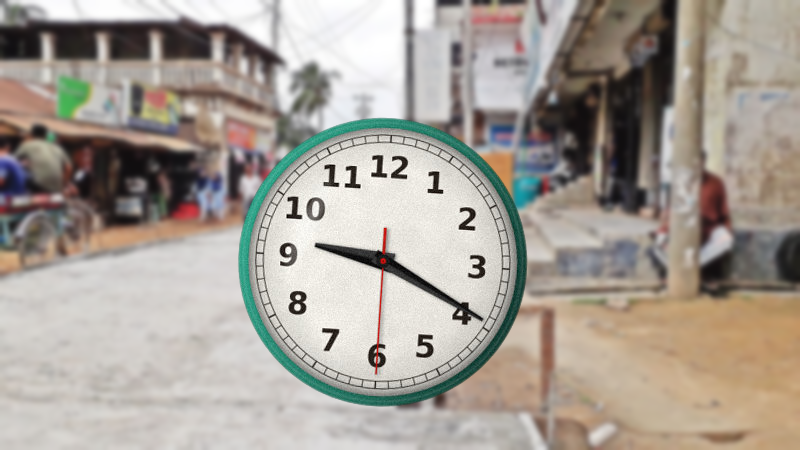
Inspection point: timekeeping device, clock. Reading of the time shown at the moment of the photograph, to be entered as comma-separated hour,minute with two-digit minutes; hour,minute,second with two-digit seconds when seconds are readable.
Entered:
9,19,30
